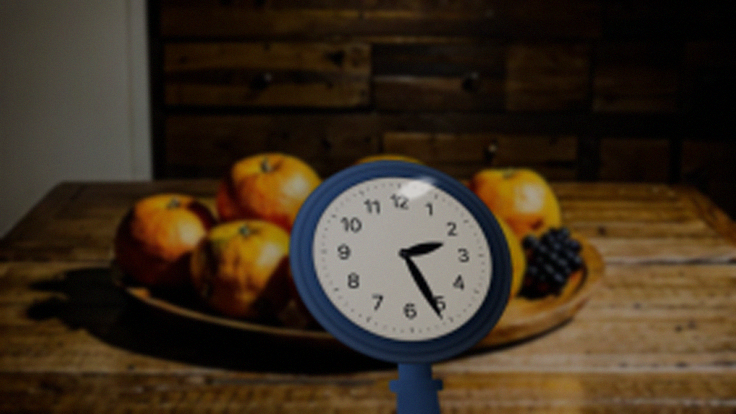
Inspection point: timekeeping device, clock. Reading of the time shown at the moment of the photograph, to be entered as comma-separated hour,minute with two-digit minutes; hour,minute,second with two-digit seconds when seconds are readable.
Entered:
2,26
